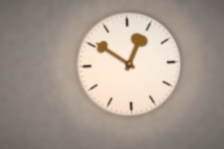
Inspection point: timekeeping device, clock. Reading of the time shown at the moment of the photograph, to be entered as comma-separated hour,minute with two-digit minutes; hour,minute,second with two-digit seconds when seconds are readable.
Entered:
12,51
